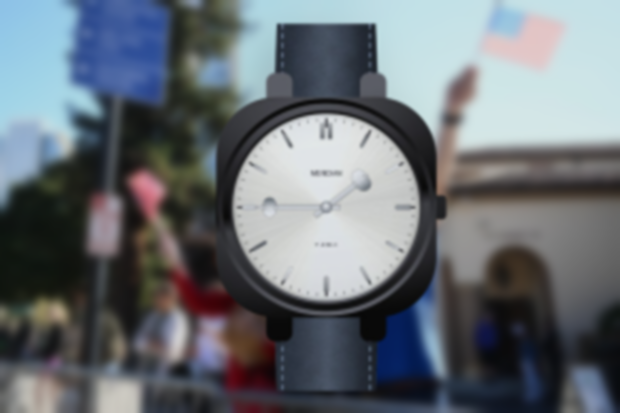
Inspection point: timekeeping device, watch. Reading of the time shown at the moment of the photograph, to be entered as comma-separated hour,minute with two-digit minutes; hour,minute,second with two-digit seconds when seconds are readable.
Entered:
1,45
